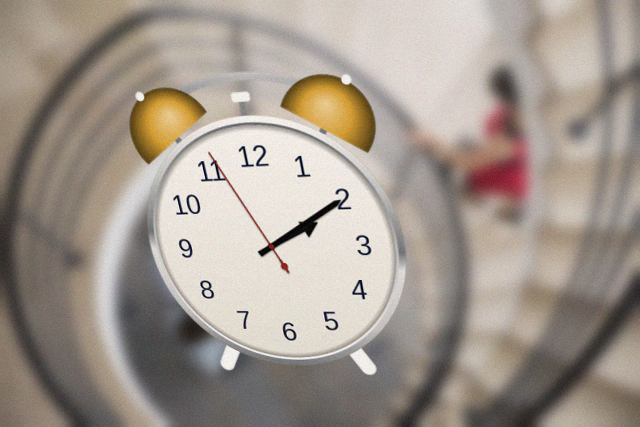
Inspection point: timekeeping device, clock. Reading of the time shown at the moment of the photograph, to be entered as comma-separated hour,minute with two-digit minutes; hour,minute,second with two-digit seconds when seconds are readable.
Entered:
2,09,56
